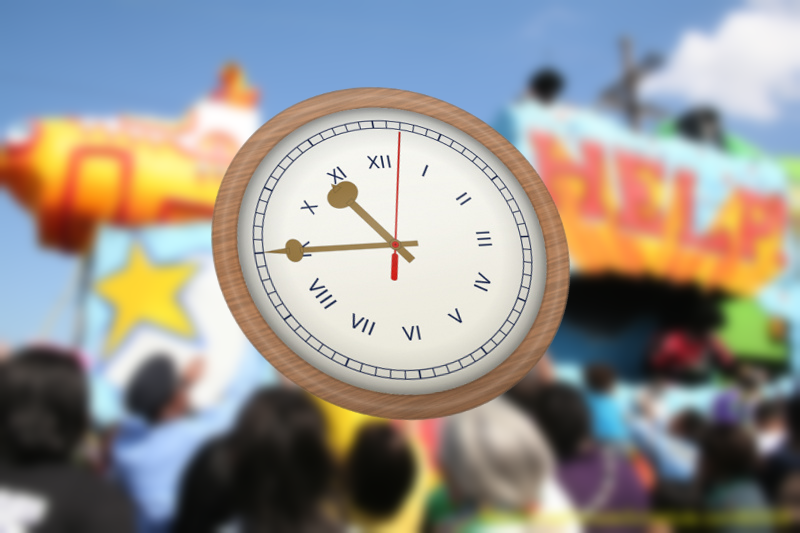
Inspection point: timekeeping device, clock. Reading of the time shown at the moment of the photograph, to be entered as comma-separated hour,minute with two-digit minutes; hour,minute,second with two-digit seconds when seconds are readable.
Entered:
10,45,02
